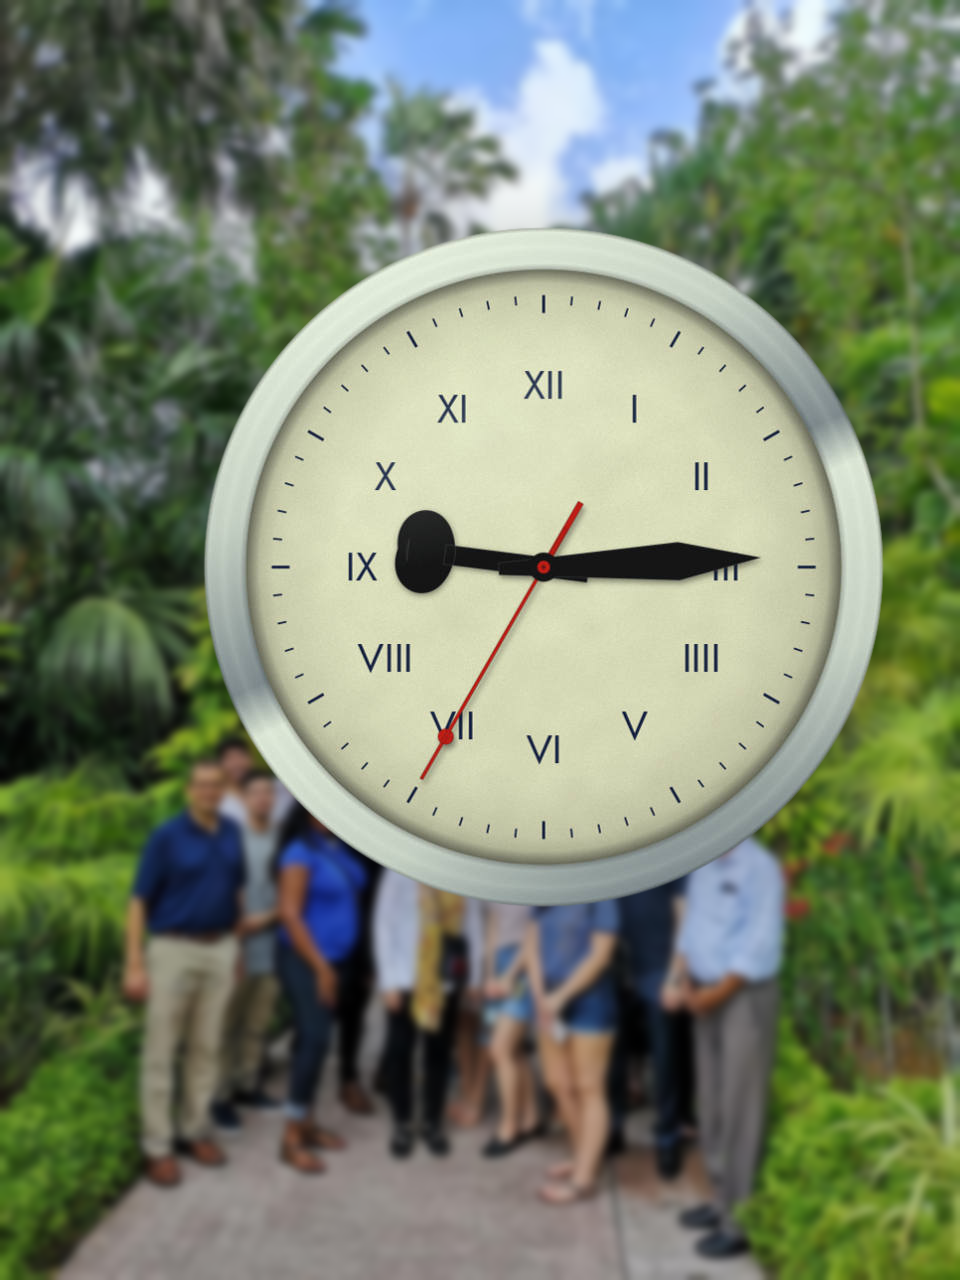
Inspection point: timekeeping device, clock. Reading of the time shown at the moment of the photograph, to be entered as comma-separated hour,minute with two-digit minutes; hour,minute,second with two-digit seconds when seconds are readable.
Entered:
9,14,35
